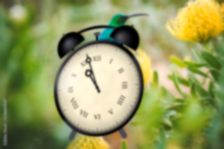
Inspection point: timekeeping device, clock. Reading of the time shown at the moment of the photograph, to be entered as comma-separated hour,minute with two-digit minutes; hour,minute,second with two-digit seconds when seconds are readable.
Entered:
10,57
